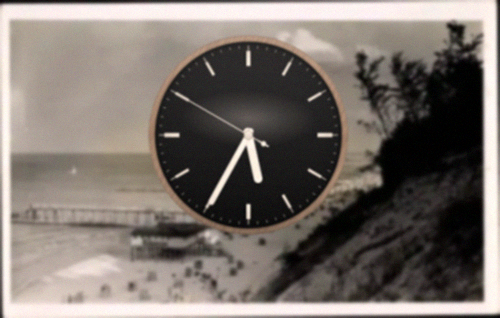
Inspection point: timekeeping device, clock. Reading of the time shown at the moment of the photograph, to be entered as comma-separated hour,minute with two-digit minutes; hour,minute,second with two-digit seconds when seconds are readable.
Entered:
5,34,50
